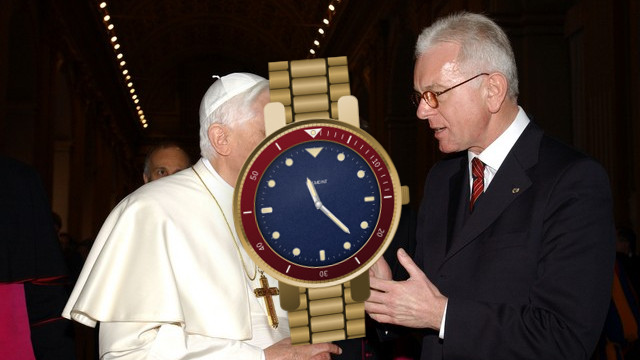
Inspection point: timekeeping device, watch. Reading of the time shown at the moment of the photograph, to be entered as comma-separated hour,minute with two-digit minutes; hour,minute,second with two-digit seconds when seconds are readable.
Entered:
11,23
